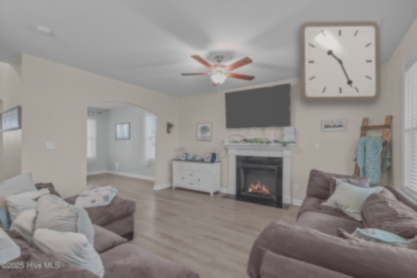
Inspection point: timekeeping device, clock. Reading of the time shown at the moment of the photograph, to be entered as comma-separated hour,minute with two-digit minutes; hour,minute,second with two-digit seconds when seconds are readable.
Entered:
10,26
